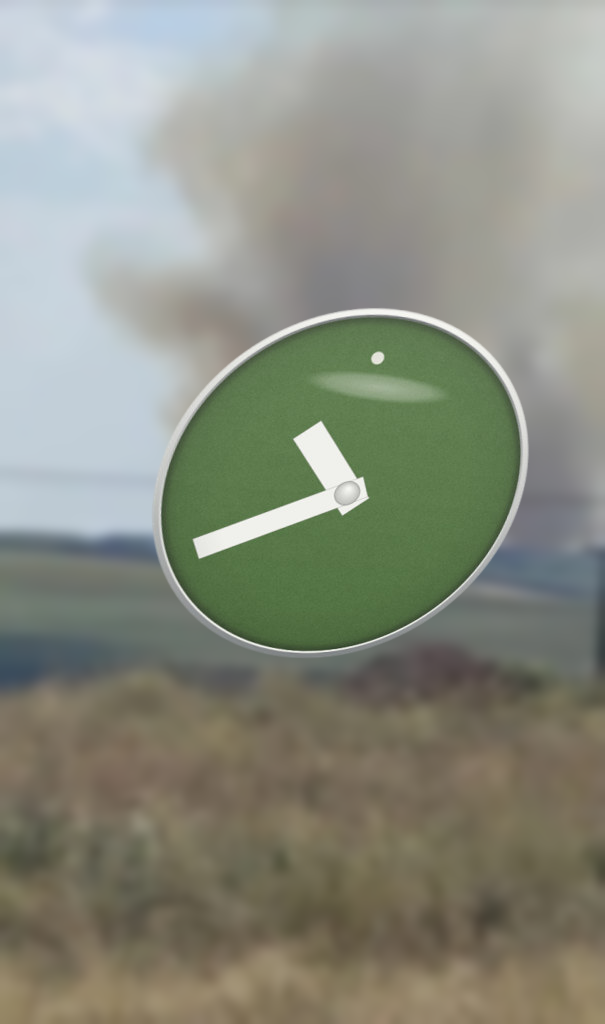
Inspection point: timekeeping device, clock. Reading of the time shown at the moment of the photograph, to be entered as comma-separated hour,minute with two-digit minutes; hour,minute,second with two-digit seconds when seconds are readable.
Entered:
10,41
